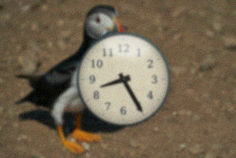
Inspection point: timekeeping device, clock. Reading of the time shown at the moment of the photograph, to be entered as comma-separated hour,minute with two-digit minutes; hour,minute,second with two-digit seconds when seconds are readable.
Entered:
8,25
